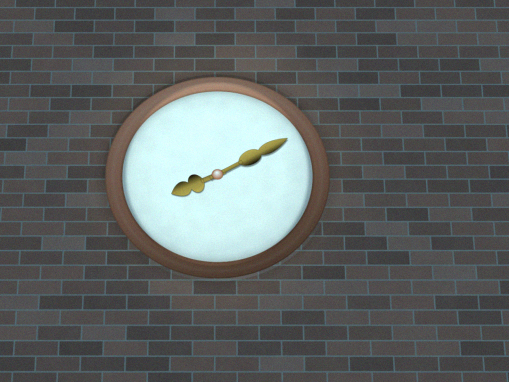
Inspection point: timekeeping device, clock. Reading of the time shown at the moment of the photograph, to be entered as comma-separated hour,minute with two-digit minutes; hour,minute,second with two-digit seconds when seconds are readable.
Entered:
8,10
